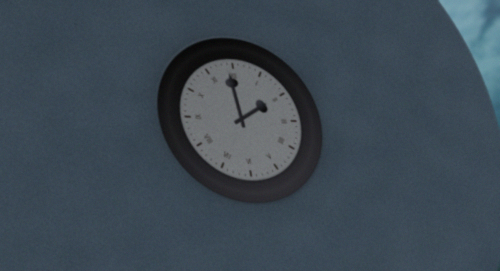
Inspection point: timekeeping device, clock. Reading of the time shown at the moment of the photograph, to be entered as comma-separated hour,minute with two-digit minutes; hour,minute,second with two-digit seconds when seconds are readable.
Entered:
1,59
